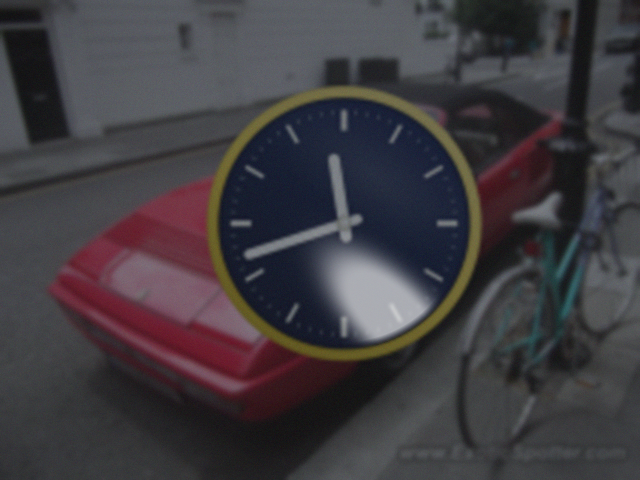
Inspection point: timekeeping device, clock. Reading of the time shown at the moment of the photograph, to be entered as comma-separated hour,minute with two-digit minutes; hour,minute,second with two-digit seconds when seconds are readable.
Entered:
11,42
